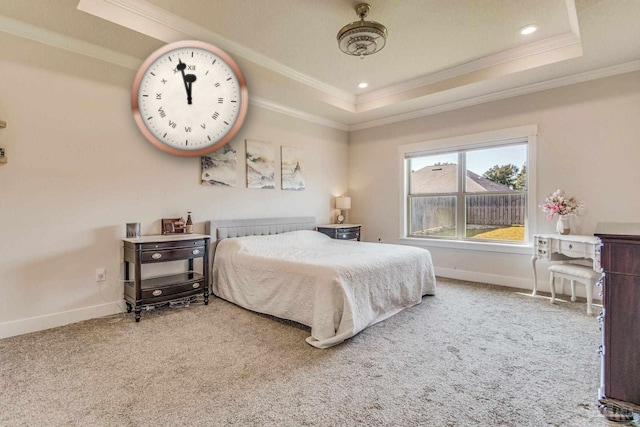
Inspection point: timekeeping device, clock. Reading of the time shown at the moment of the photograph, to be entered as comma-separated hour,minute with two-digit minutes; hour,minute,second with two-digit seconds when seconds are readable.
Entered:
11,57
